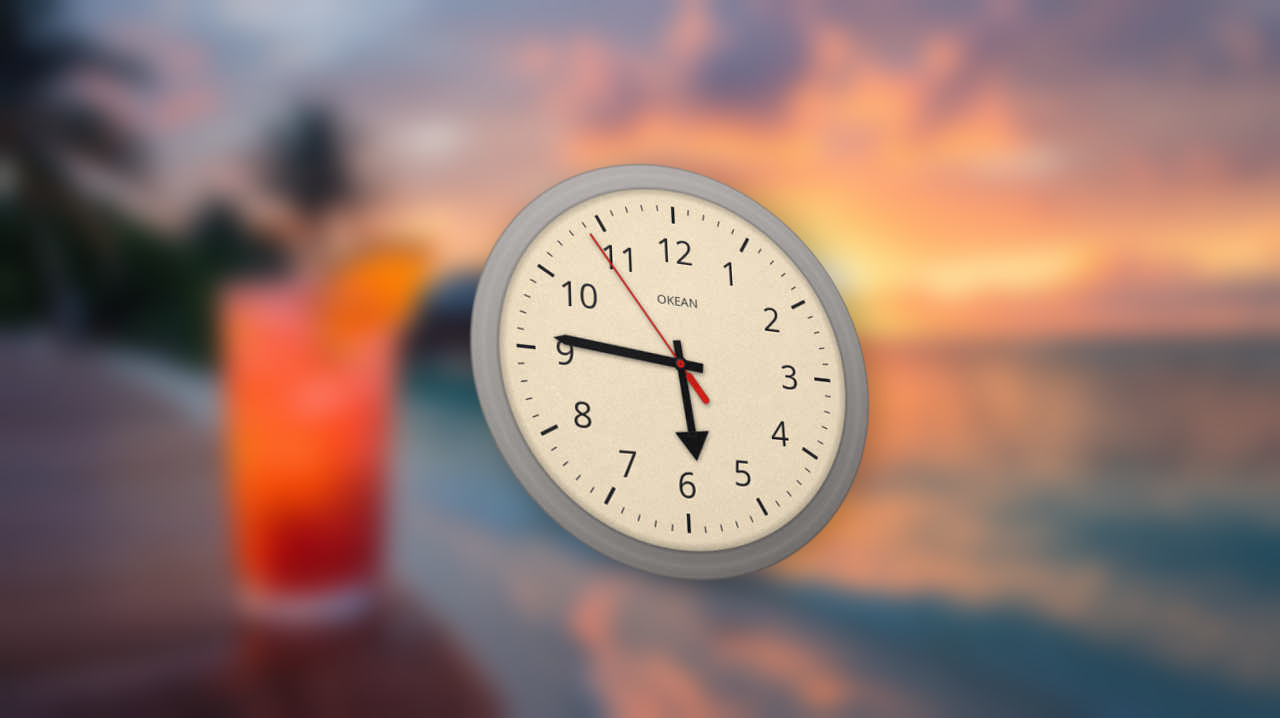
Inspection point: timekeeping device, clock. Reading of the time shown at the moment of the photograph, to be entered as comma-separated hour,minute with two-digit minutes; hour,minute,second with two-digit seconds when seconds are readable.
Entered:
5,45,54
